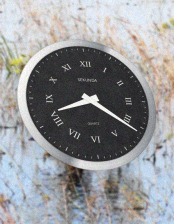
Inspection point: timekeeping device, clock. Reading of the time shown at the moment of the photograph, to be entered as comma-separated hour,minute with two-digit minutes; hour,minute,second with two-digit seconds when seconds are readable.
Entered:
8,21
